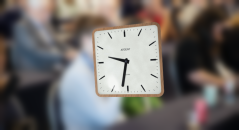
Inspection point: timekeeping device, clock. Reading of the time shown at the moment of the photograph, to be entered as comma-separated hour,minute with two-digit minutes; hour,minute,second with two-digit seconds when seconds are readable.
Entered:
9,32
